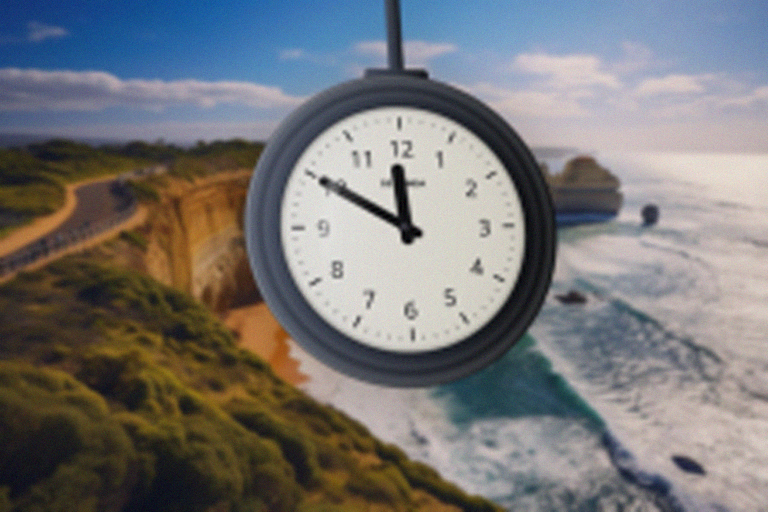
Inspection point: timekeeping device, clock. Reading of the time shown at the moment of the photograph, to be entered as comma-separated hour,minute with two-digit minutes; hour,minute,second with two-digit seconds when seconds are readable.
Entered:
11,50
